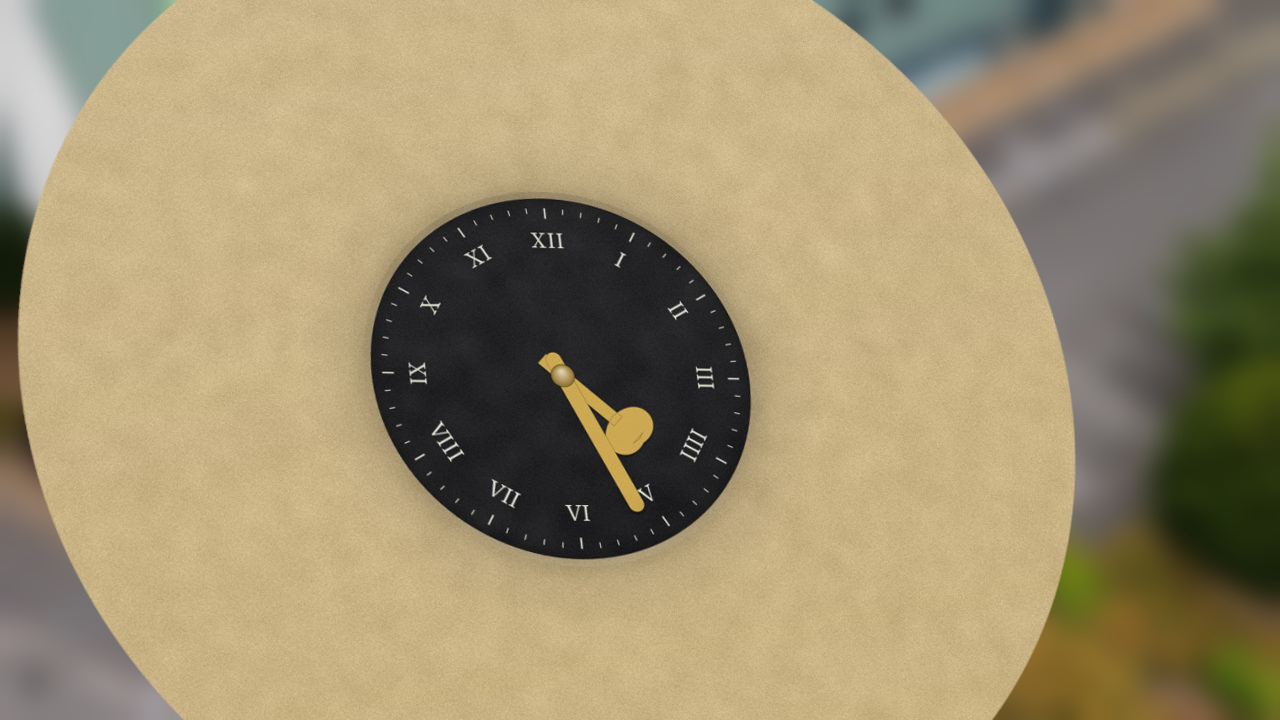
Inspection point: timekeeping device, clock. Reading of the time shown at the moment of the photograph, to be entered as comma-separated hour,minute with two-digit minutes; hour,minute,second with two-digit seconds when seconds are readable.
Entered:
4,26
